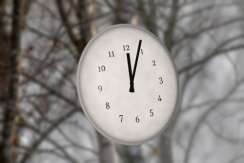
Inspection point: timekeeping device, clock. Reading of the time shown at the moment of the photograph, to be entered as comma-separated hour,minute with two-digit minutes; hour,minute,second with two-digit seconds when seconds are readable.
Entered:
12,04
